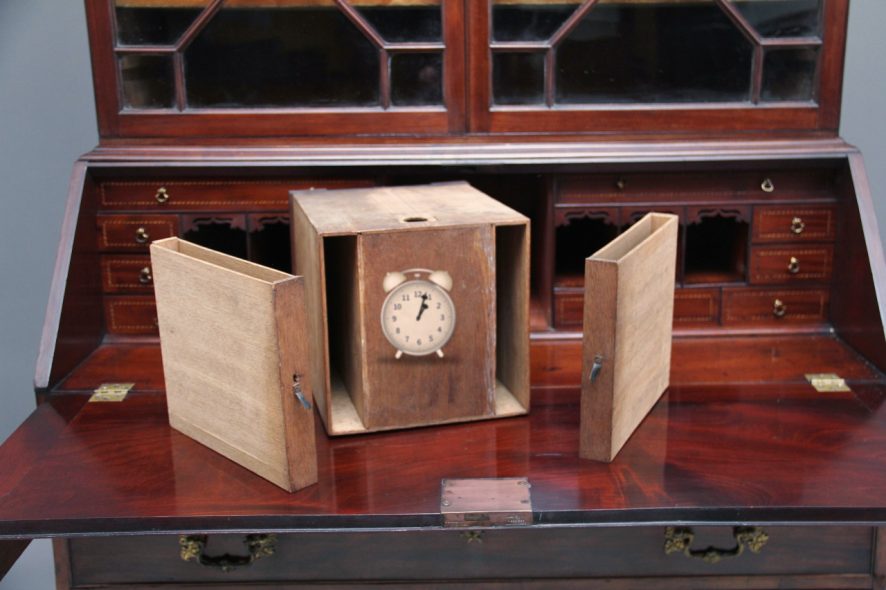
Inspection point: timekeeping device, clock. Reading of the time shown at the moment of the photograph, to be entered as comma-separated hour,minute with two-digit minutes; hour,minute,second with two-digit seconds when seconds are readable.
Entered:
1,03
